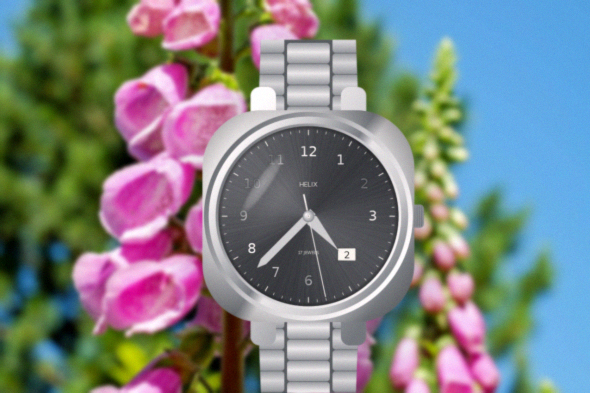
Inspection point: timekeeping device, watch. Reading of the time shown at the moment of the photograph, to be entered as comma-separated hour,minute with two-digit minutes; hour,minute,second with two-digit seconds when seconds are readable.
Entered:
4,37,28
